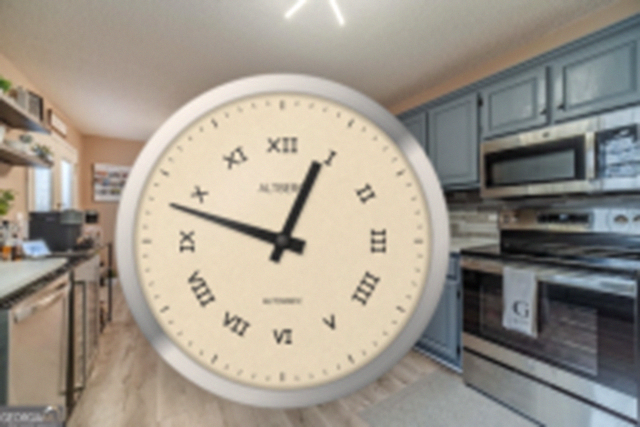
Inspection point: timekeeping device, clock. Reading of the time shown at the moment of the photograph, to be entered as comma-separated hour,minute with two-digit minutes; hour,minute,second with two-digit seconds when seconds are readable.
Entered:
12,48
